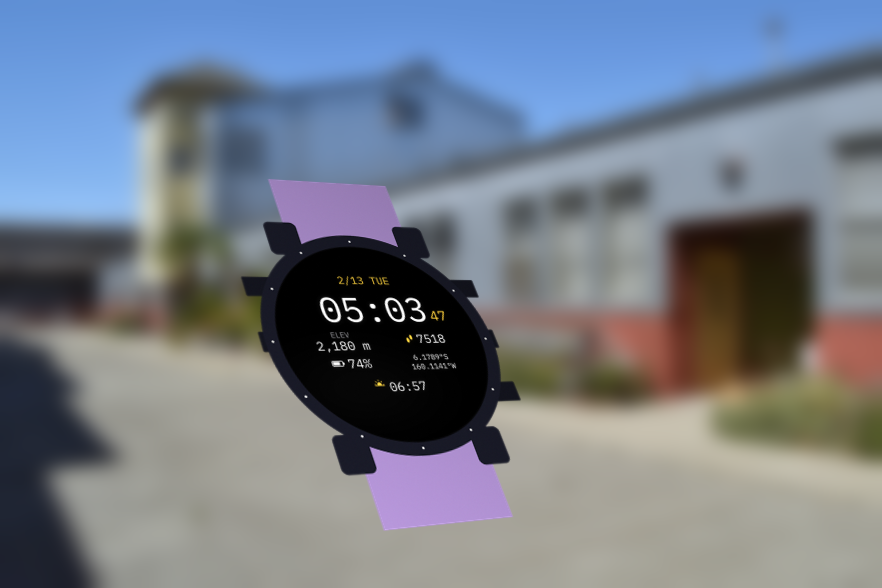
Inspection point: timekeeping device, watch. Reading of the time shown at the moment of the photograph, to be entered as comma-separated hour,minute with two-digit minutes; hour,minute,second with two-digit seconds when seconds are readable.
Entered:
5,03,47
